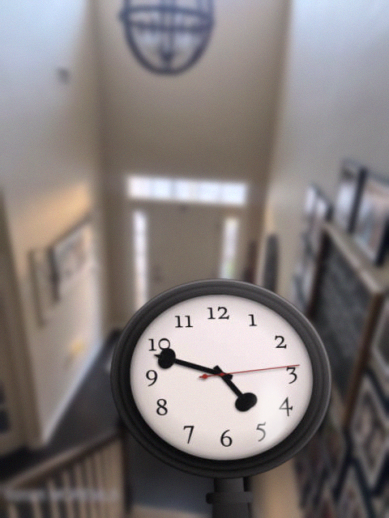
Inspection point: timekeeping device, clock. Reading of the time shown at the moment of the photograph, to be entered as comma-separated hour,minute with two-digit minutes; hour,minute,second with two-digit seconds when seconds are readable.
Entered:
4,48,14
